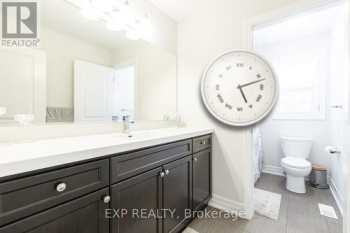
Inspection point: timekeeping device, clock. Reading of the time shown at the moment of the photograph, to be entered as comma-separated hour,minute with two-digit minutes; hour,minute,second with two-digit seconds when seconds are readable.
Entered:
5,12
